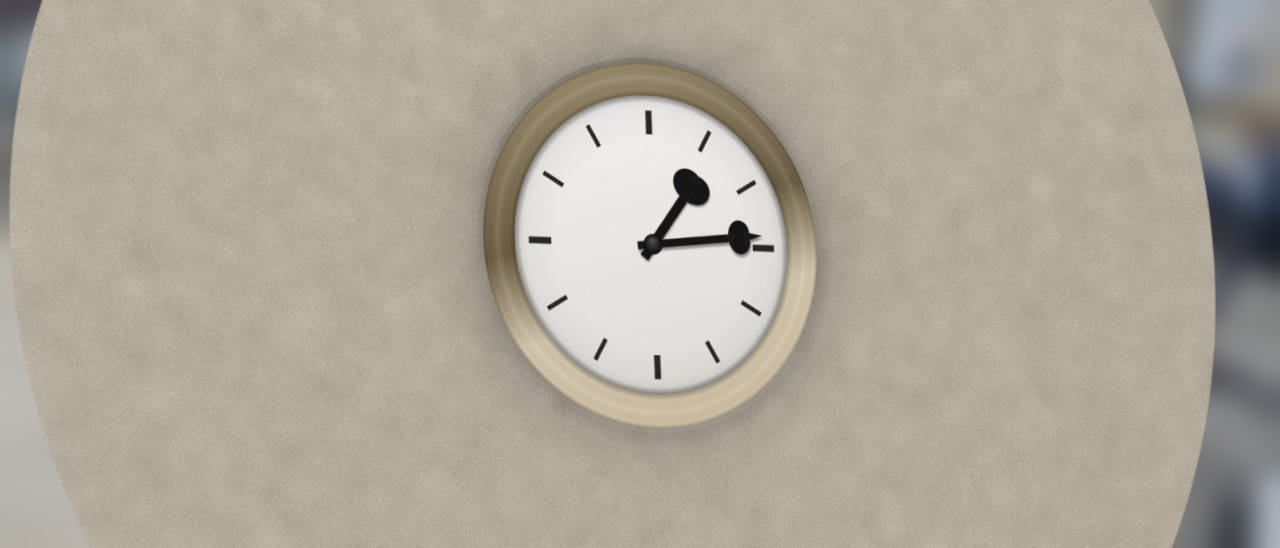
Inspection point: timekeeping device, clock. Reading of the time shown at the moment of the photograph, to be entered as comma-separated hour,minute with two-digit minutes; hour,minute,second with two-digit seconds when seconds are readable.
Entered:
1,14
